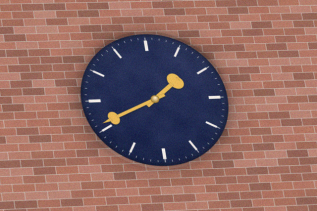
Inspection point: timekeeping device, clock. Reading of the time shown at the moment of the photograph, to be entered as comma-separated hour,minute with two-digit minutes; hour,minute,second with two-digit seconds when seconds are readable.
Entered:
1,41
